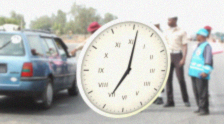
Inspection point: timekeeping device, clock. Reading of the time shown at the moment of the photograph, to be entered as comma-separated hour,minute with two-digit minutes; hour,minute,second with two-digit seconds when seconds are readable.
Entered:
7,01
